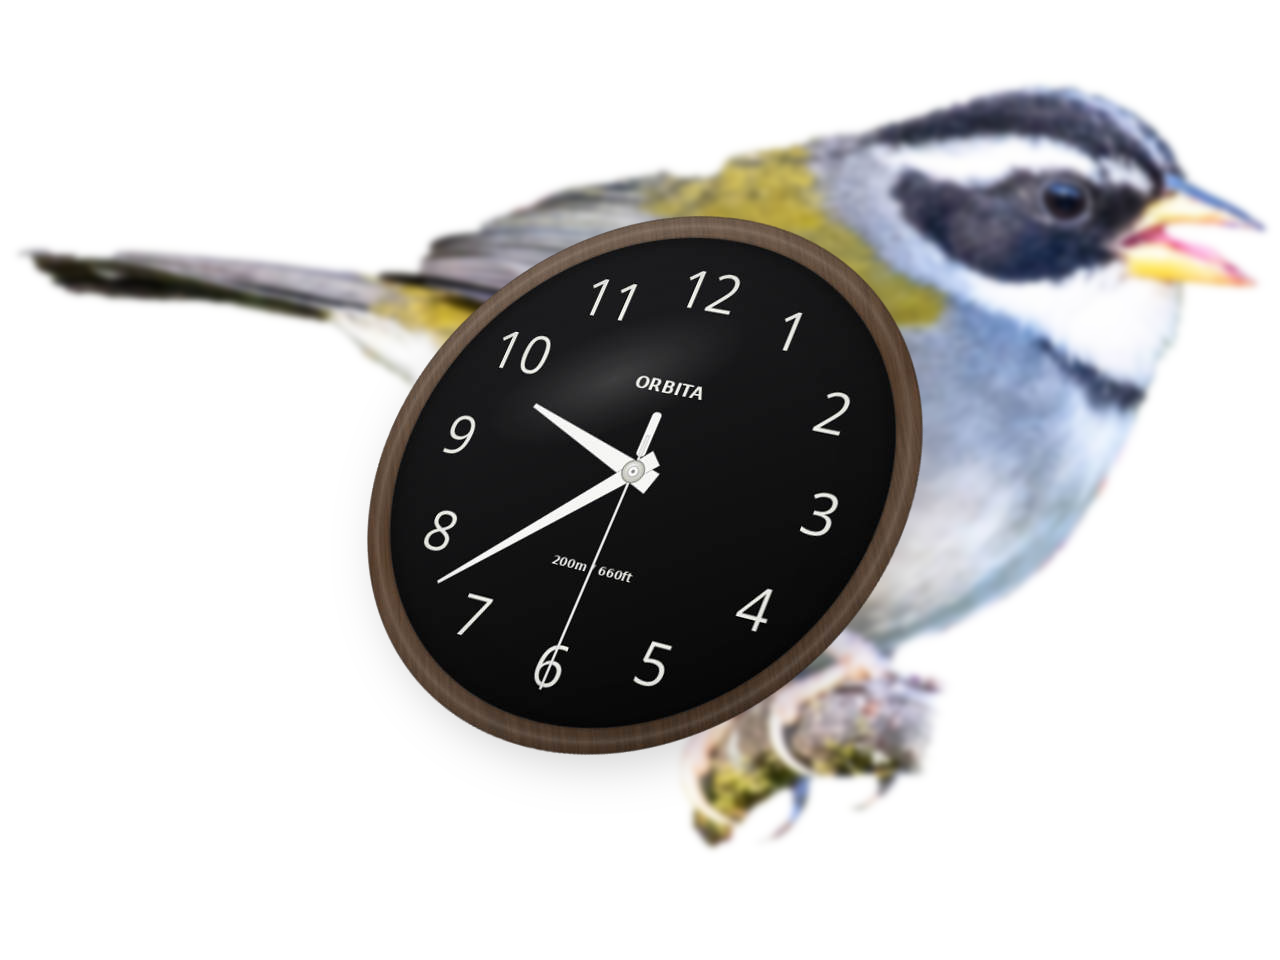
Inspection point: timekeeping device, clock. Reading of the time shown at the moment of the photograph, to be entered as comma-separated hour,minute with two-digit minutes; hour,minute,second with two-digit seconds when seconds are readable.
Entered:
9,37,30
